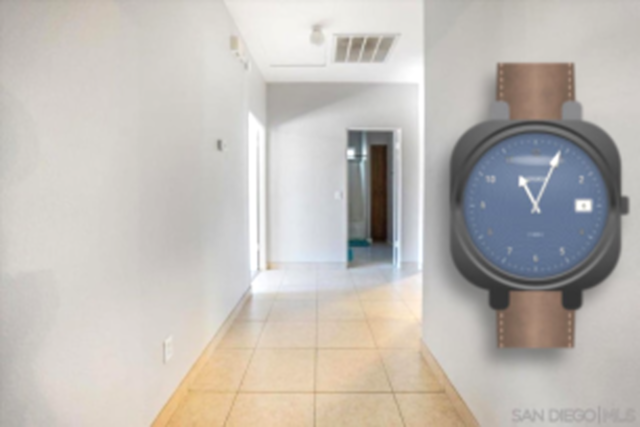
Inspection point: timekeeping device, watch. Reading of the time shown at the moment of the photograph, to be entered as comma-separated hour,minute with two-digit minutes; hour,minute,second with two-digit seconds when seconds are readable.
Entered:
11,04
